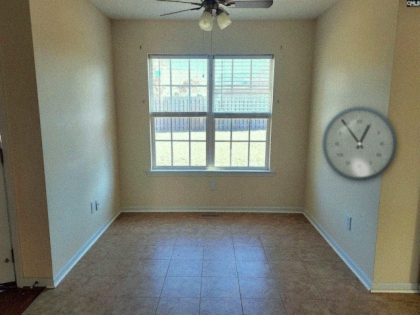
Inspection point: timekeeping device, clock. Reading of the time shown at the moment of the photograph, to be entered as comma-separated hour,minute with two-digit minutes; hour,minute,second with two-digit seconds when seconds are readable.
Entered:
12,54
